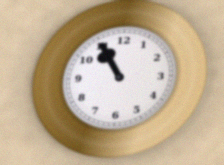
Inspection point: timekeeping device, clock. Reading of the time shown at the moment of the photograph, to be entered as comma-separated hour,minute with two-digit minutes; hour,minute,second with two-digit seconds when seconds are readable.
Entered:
10,55
